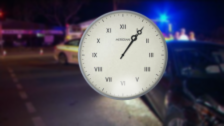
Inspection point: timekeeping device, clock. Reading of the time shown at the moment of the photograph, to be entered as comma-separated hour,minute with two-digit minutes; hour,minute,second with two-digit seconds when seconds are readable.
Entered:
1,06
